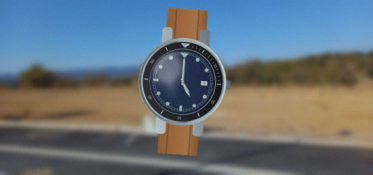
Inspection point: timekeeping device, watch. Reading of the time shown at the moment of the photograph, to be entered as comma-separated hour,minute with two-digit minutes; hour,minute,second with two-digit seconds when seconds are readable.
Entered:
5,00
